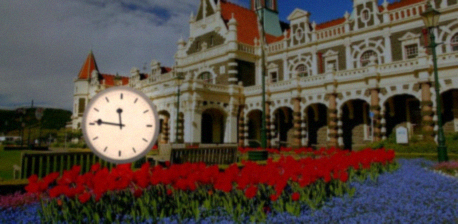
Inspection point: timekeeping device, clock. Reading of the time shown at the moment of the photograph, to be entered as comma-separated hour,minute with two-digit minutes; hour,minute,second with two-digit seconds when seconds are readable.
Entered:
11,46
